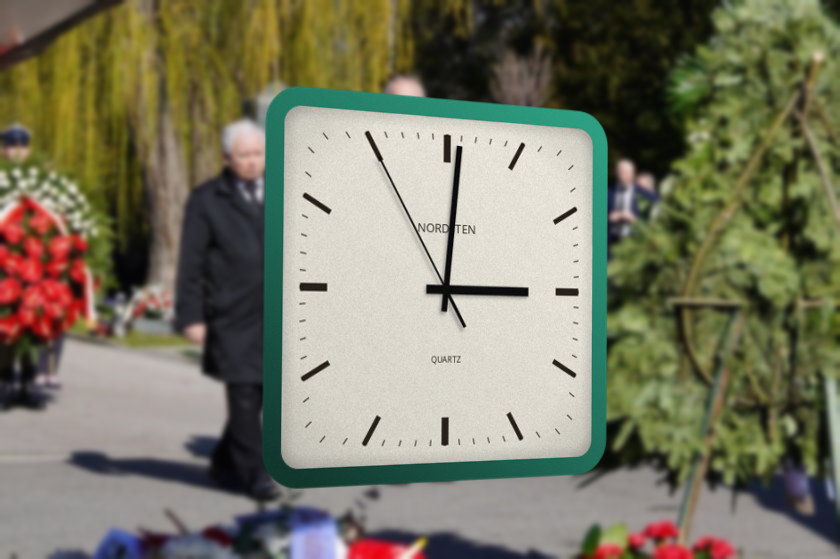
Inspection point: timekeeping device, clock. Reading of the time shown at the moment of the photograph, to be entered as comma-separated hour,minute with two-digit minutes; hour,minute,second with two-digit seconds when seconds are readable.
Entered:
3,00,55
